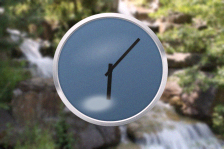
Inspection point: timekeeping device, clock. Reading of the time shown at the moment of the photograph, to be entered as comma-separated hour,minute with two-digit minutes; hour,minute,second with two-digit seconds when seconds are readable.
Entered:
6,07
